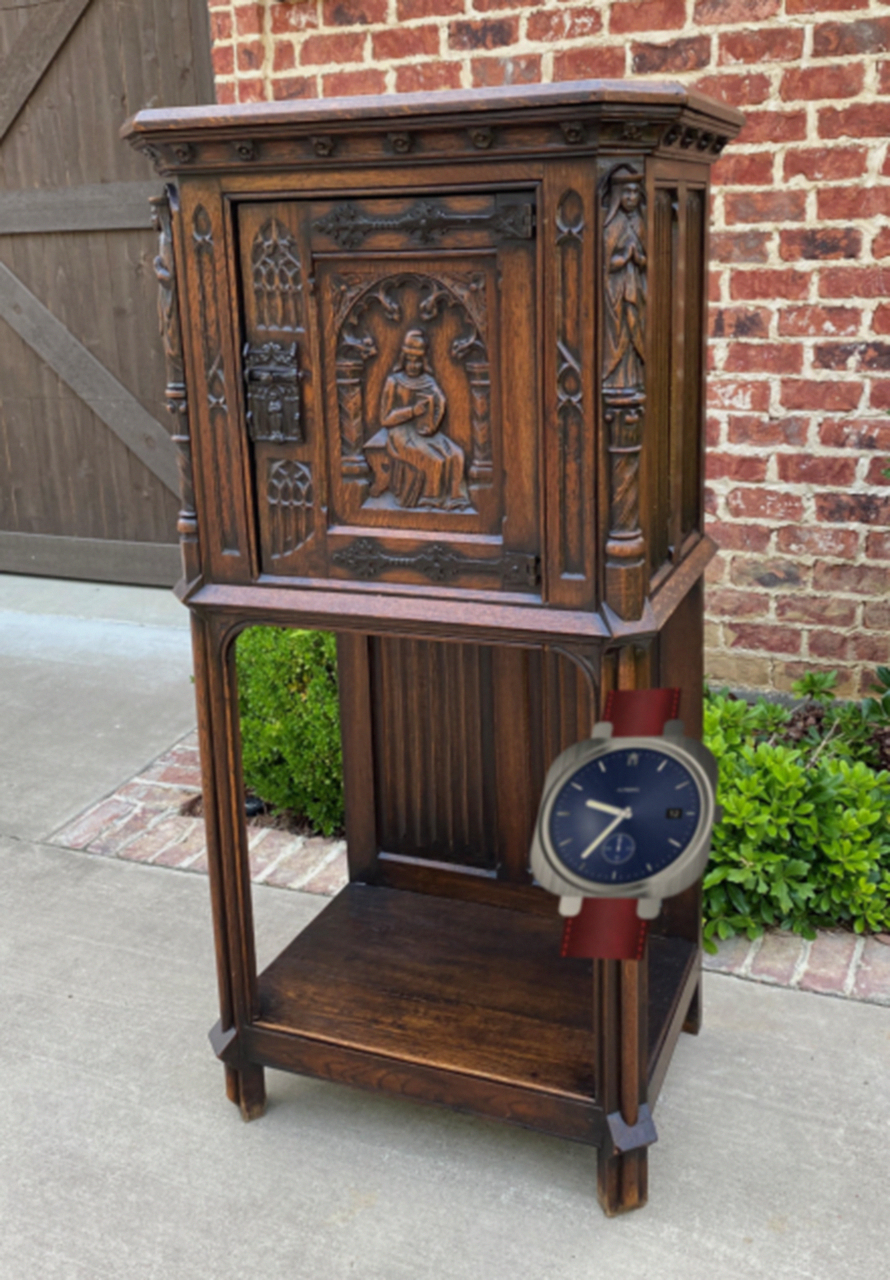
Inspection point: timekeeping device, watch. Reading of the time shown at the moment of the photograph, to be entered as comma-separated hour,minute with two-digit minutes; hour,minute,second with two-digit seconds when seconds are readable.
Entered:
9,36
